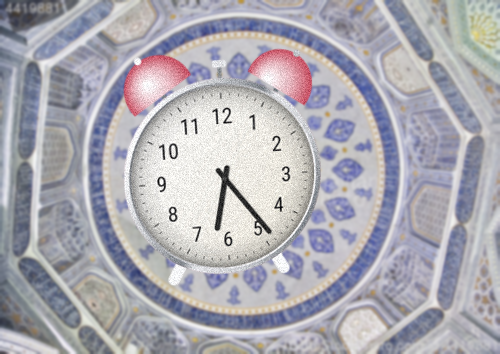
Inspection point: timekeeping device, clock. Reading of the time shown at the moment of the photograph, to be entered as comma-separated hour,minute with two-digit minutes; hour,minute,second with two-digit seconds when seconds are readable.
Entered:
6,24
